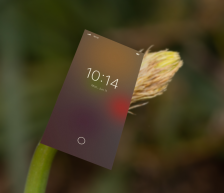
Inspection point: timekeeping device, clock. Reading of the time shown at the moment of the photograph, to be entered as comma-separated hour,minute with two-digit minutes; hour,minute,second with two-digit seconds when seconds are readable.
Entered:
10,14
